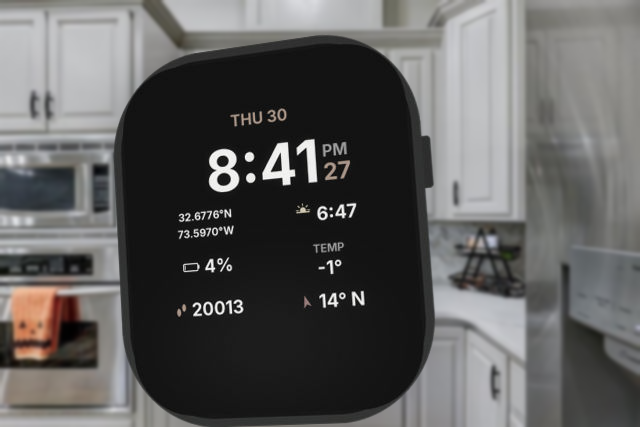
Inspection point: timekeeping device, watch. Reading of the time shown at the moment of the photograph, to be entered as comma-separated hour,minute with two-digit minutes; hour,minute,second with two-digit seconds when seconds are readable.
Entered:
8,41,27
